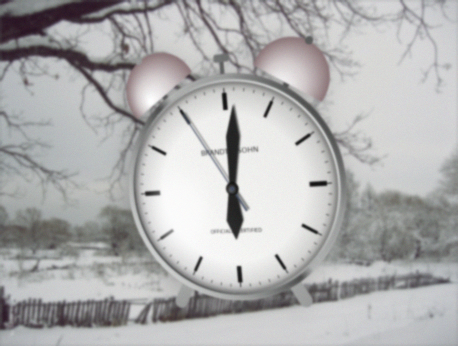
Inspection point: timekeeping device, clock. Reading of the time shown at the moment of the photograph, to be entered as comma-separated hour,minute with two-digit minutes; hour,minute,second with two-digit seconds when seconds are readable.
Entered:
6,00,55
